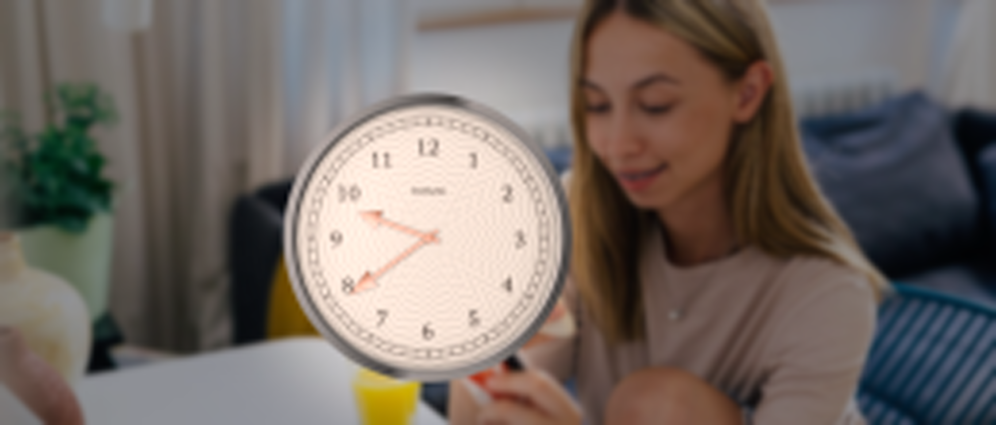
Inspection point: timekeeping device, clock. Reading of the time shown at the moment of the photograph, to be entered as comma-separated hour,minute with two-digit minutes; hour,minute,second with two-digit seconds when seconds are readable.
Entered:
9,39
